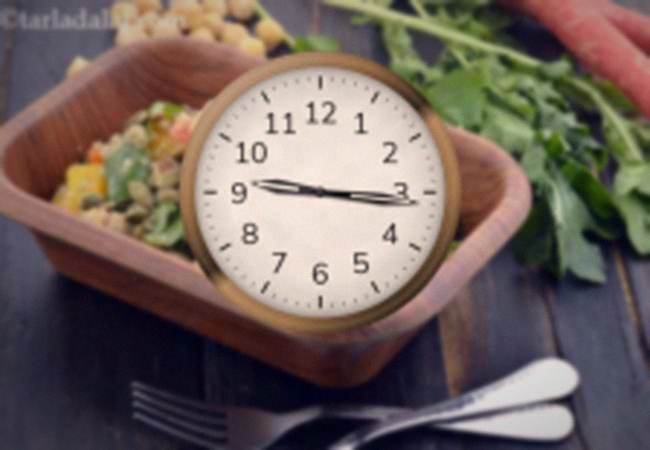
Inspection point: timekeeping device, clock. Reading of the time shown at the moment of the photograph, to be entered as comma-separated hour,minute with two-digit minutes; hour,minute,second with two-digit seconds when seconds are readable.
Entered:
9,16
